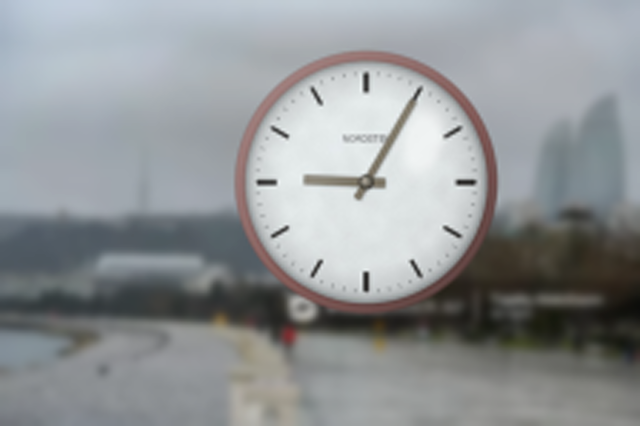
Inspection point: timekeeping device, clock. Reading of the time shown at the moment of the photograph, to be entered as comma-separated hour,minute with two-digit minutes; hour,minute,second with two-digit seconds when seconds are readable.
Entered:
9,05
